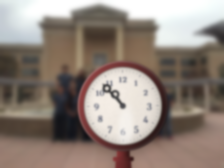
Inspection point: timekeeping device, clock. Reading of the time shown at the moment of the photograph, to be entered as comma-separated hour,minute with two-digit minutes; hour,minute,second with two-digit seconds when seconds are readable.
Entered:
10,53
